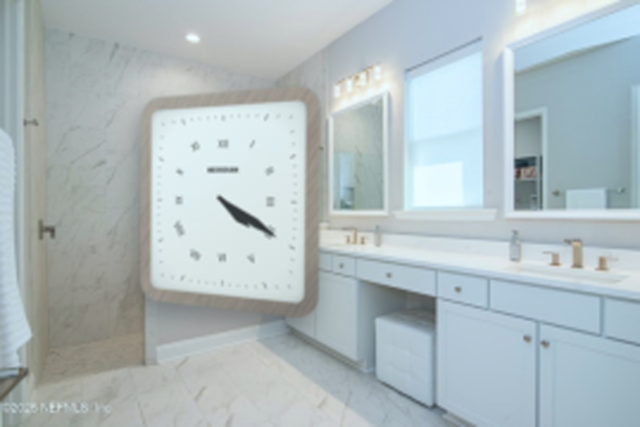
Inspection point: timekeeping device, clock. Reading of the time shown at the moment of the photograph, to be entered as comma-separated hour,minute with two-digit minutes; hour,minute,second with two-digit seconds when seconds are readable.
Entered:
4,20
